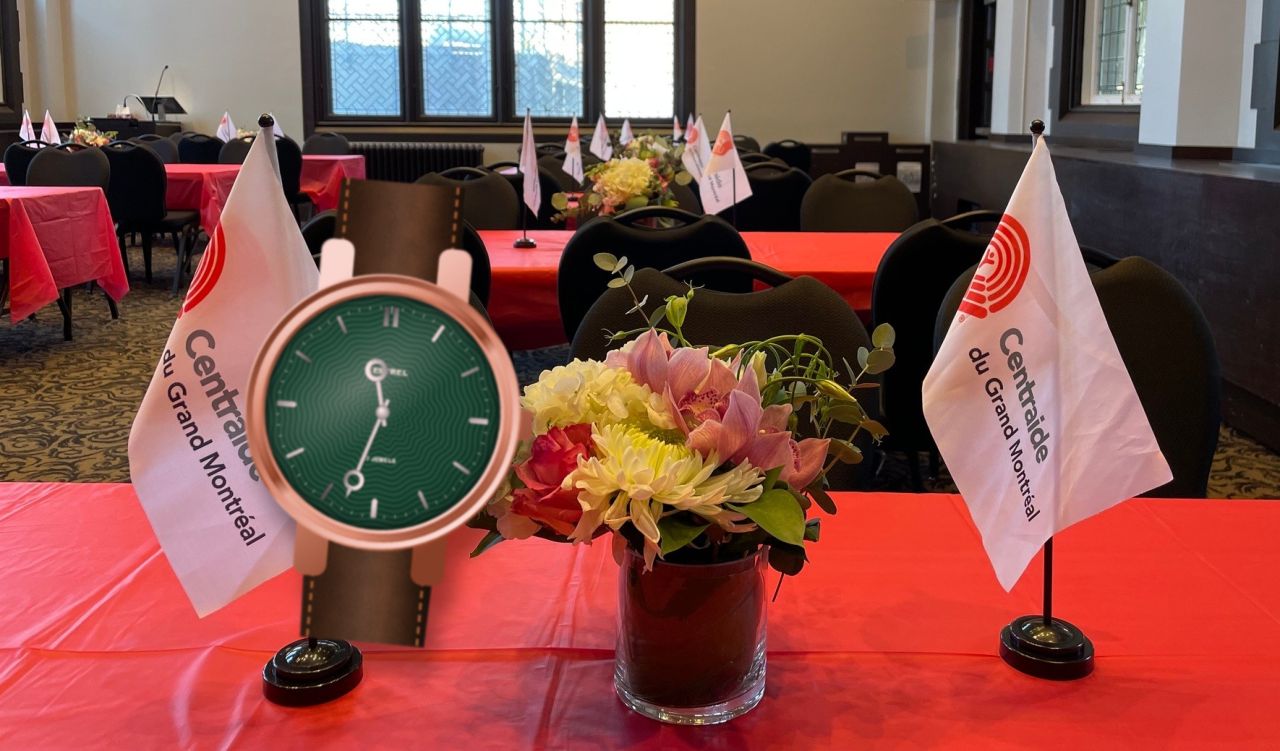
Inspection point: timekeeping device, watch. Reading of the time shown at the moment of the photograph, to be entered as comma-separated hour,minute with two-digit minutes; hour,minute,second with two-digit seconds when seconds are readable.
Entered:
11,33
